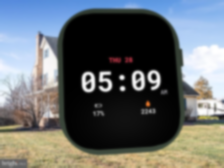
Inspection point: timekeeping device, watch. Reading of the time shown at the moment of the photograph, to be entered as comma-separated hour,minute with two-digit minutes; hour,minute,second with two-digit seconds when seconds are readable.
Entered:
5,09
